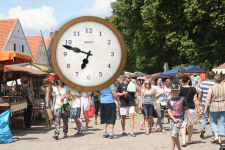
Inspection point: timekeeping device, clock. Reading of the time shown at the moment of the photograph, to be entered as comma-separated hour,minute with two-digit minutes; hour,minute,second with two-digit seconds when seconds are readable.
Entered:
6,48
